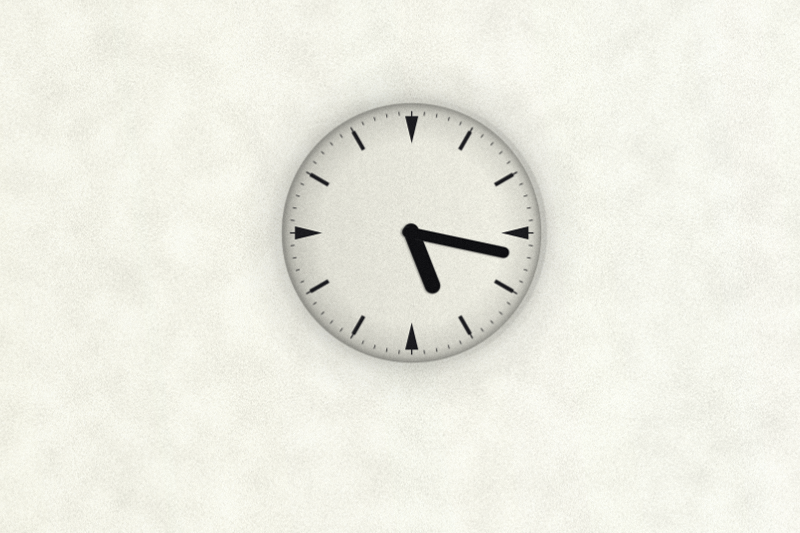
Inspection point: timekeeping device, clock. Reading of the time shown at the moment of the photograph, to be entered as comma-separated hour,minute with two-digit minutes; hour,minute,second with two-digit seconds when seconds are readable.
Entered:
5,17
